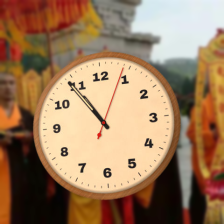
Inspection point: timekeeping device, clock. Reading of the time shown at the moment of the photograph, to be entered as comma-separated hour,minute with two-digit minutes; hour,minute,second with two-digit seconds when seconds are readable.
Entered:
10,54,04
